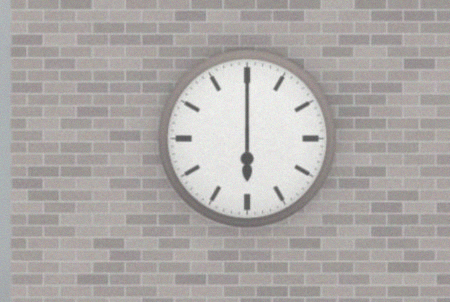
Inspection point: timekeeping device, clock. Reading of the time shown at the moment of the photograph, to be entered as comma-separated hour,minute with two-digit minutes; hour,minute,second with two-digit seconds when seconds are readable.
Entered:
6,00
